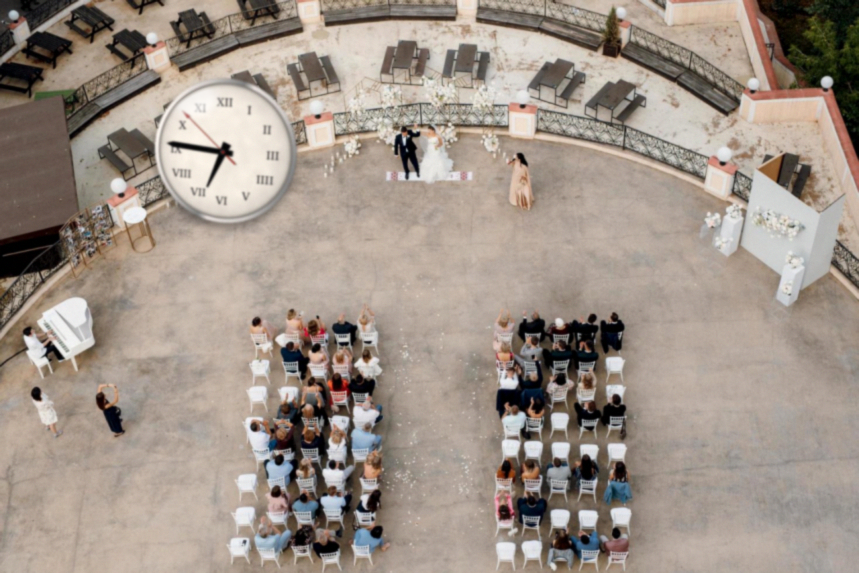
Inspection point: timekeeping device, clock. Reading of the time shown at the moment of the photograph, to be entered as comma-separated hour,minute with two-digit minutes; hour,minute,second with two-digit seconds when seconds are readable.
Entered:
6,45,52
